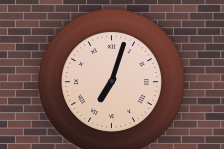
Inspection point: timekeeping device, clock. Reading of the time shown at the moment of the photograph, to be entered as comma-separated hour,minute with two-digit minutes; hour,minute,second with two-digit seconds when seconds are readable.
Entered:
7,03
